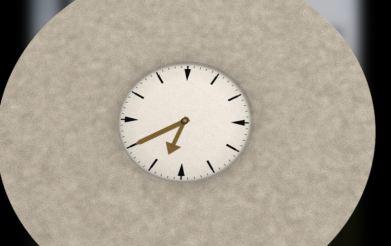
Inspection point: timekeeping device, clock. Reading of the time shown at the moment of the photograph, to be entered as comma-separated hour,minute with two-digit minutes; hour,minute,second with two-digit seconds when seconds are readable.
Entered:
6,40
